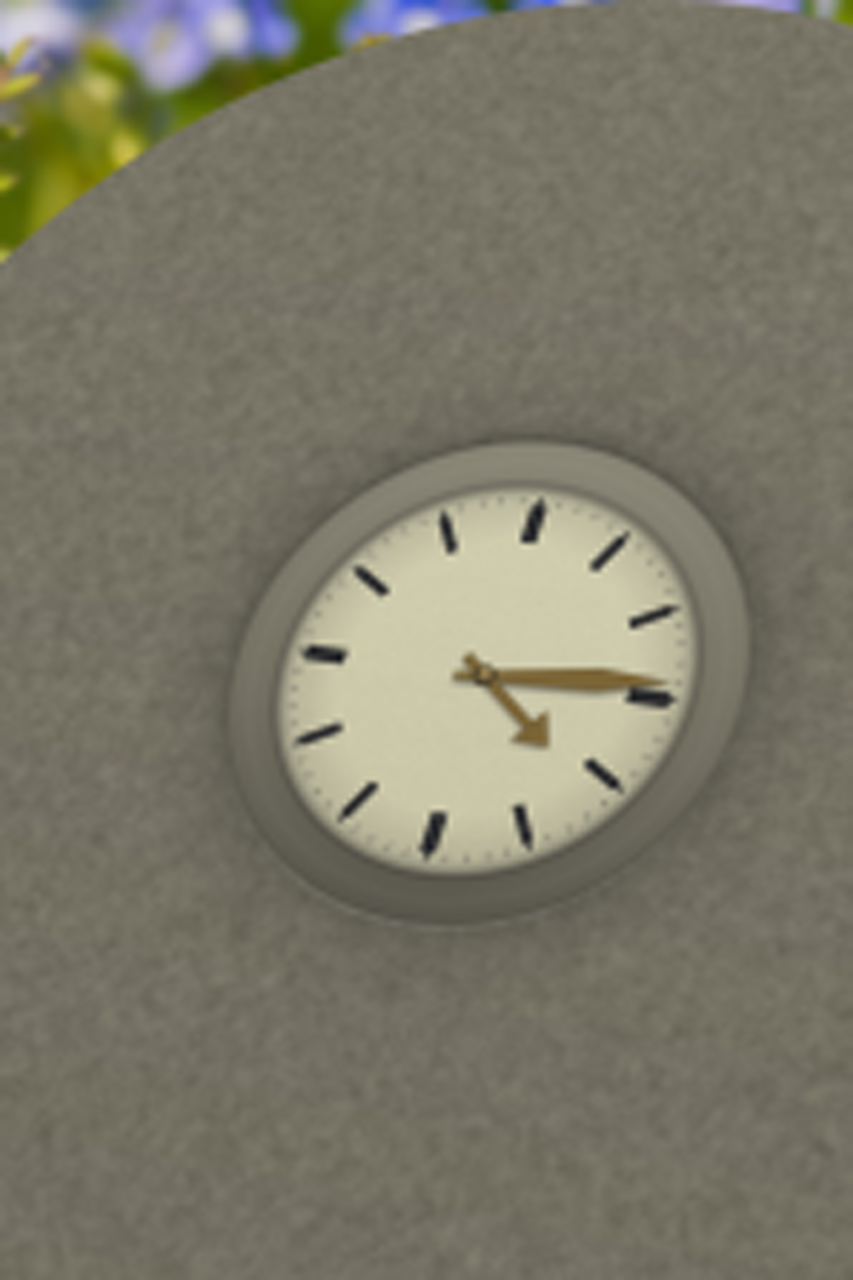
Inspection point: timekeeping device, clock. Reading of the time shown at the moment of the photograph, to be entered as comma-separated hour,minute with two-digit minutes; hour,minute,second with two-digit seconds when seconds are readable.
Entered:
4,14
